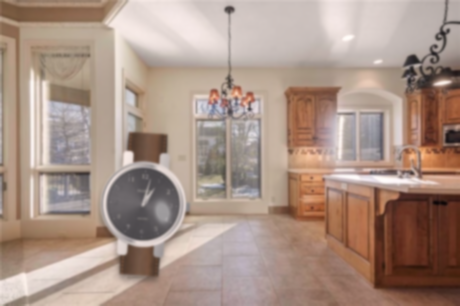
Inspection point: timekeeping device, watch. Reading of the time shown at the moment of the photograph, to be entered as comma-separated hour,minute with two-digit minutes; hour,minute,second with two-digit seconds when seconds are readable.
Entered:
1,02
